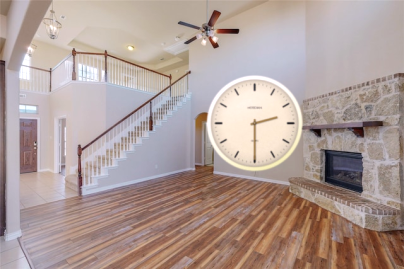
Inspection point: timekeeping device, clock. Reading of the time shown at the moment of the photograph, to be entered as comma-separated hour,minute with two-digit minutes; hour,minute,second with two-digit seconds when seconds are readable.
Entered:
2,30
